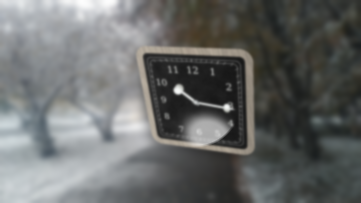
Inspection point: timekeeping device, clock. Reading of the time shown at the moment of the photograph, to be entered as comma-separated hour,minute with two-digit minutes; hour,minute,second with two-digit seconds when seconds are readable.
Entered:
10,16
